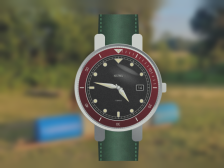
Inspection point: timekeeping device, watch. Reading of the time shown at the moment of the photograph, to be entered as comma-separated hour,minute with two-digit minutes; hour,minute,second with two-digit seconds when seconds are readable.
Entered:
4,47
